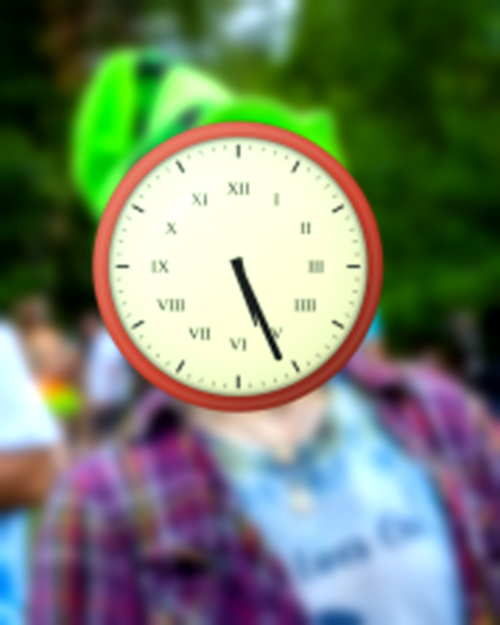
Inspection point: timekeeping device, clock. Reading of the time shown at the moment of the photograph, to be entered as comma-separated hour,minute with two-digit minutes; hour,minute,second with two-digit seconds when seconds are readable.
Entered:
5,26
